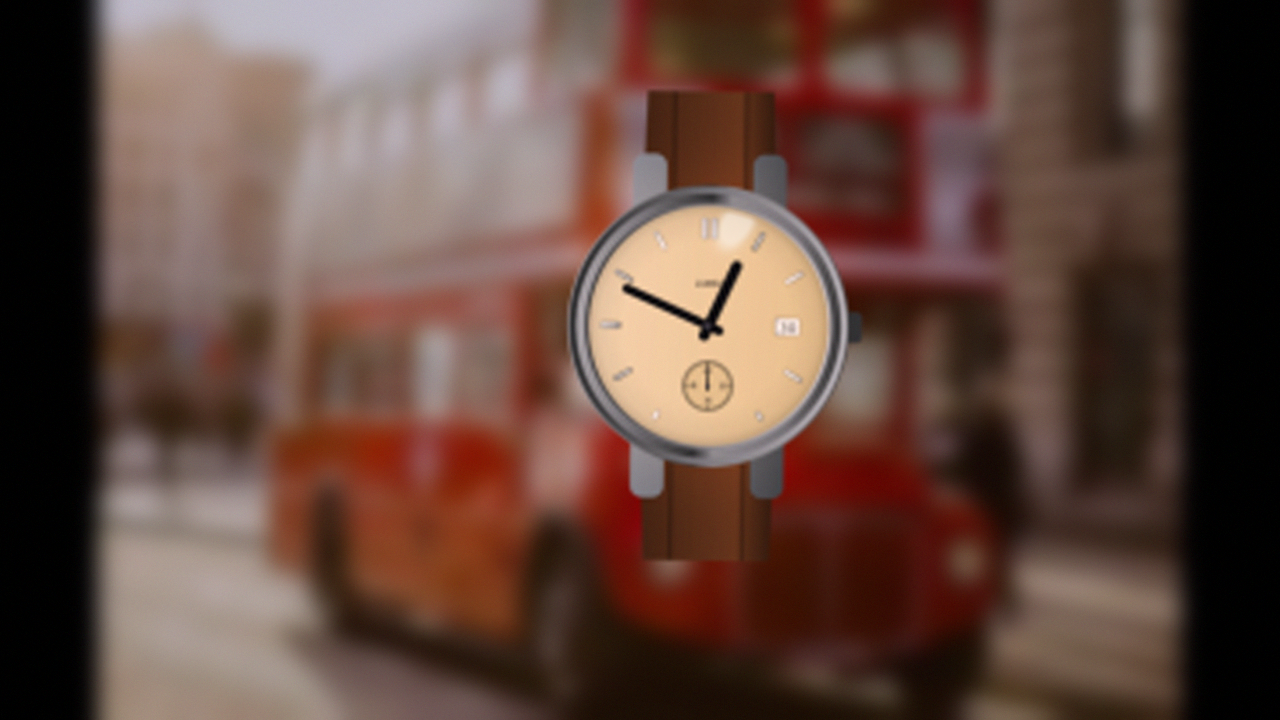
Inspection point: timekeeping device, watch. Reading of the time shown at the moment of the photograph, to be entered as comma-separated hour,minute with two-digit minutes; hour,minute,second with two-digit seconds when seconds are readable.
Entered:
12,49
